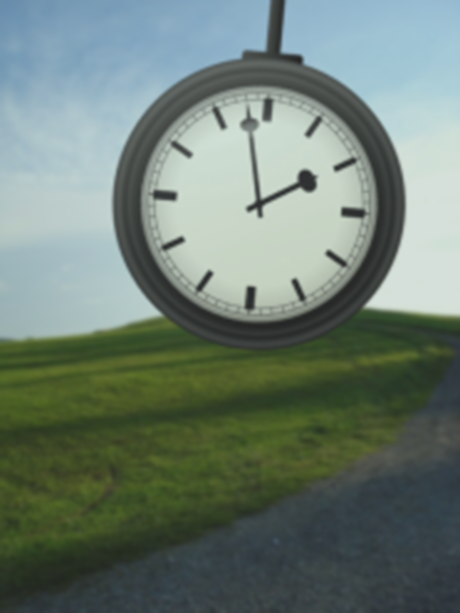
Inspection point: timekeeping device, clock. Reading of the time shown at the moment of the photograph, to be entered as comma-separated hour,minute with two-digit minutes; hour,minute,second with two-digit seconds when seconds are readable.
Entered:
1,58
